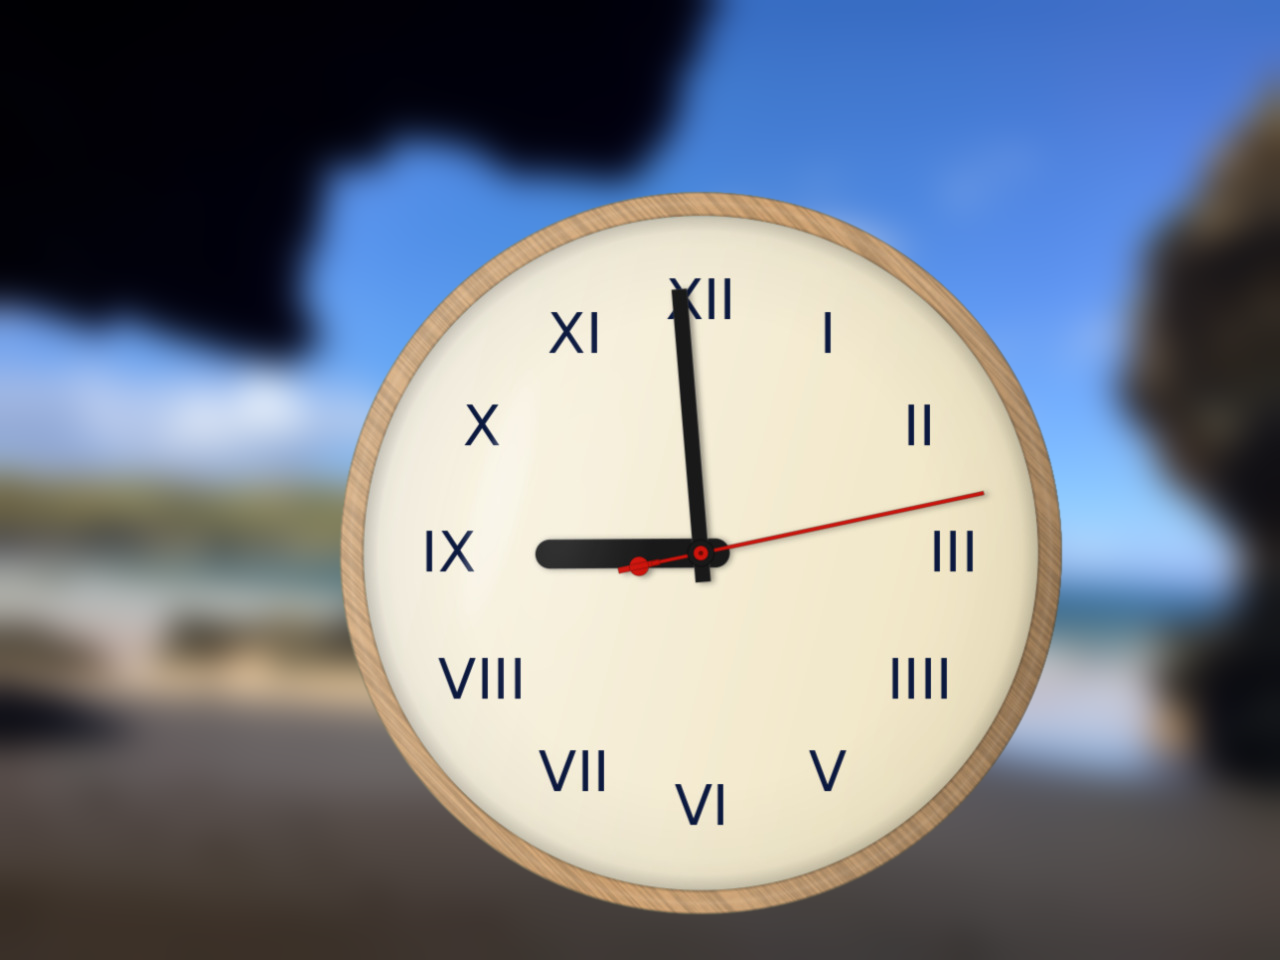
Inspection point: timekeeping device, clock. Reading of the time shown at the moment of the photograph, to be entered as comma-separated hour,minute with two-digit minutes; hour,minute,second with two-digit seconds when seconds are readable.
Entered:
8,59,13
